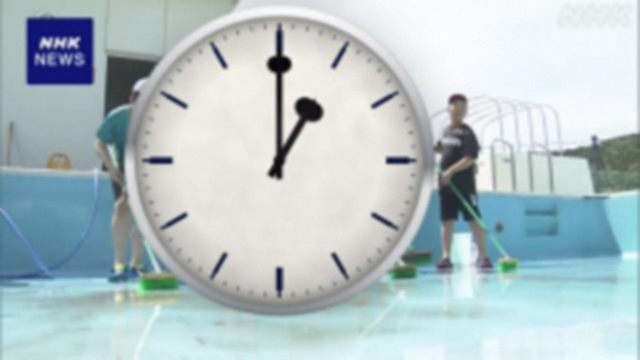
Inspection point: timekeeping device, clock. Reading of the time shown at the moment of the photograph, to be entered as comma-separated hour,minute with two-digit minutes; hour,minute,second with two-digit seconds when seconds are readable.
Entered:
1,00
